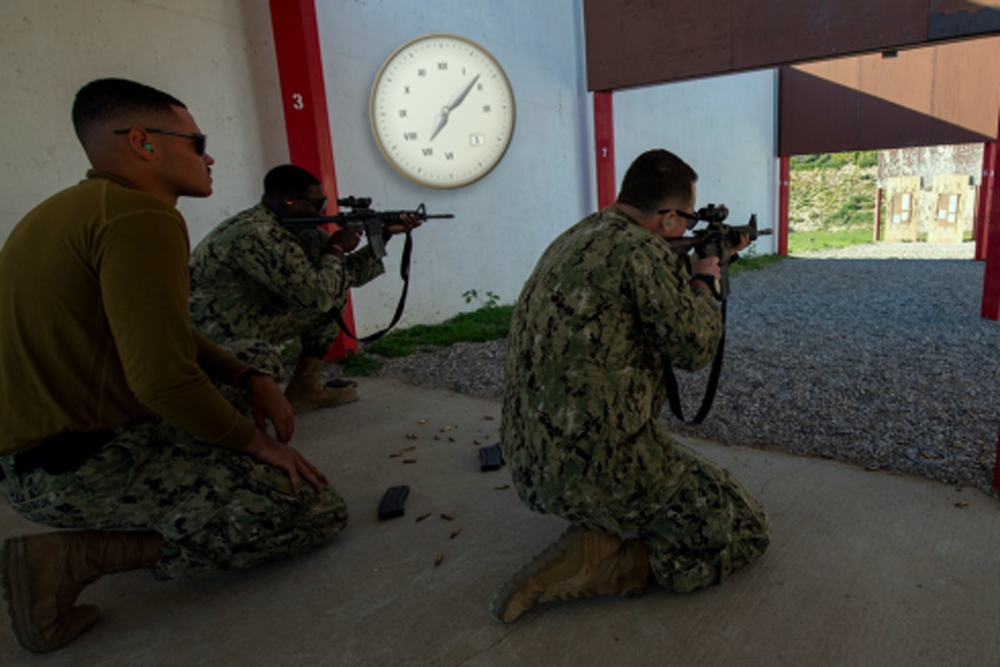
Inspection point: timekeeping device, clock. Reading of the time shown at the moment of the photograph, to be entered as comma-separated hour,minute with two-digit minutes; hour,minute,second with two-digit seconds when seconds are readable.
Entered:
7,08
